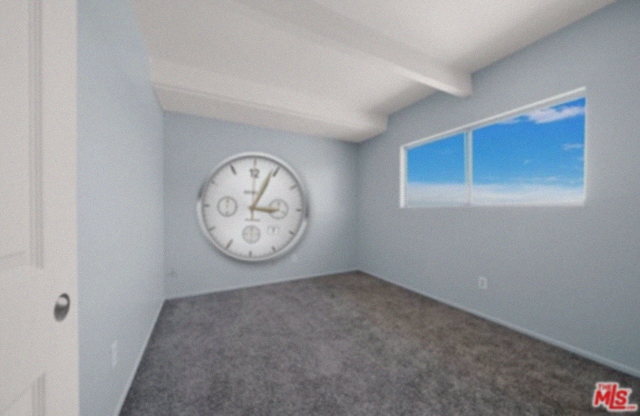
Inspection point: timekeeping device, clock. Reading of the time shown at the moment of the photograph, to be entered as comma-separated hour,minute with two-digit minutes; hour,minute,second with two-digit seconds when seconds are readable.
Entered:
3,04
